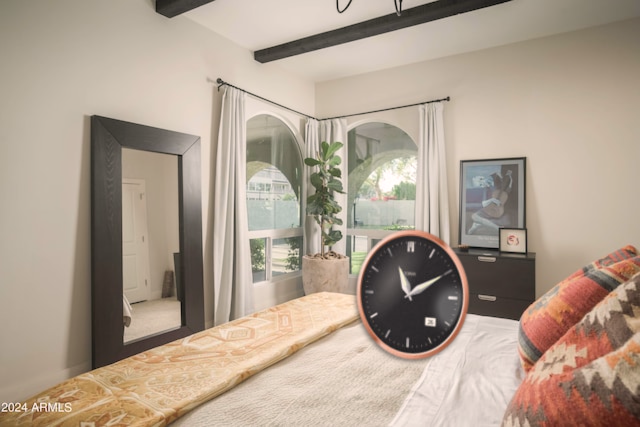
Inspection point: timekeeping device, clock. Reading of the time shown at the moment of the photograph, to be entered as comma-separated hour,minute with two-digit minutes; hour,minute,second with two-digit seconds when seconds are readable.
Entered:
11,10
